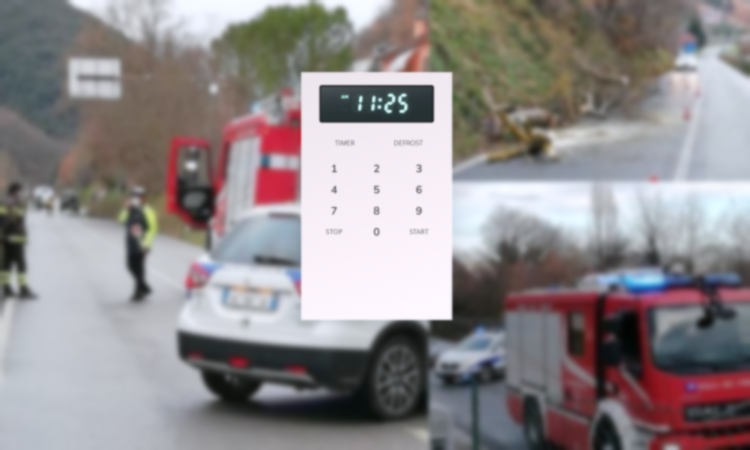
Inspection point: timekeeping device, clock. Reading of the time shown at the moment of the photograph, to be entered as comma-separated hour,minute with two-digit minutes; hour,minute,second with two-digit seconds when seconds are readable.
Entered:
11,25
